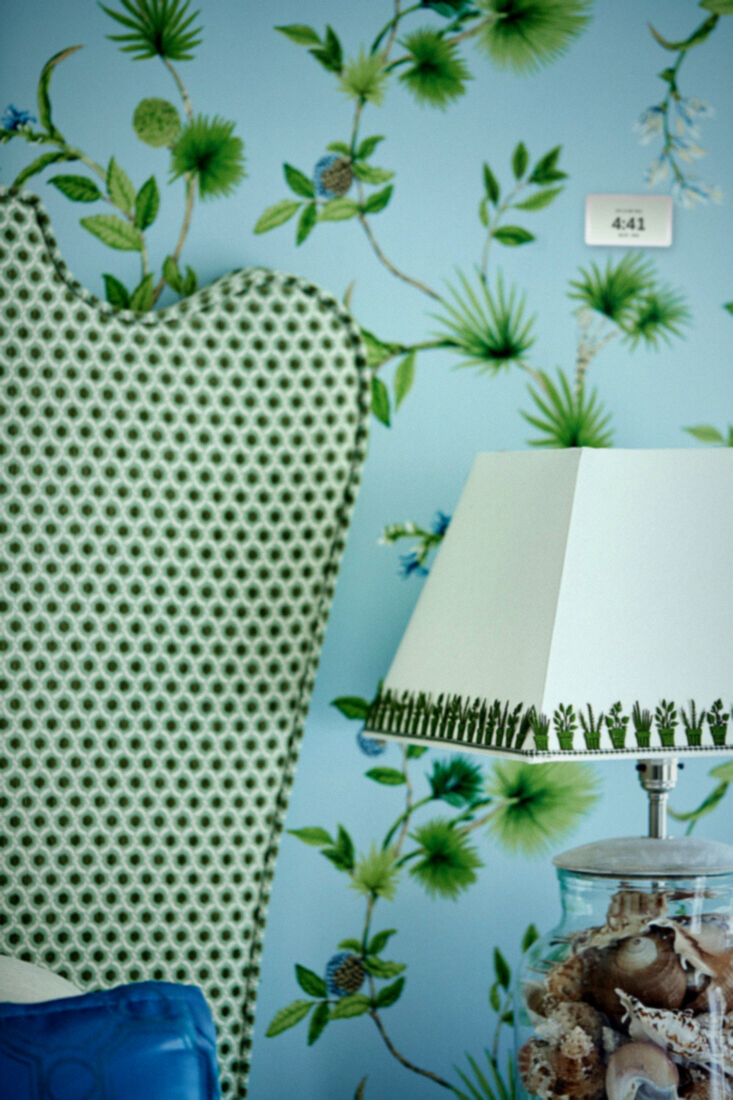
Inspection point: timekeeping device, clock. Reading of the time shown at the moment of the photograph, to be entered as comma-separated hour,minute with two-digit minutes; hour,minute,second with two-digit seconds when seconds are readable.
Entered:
4,41
